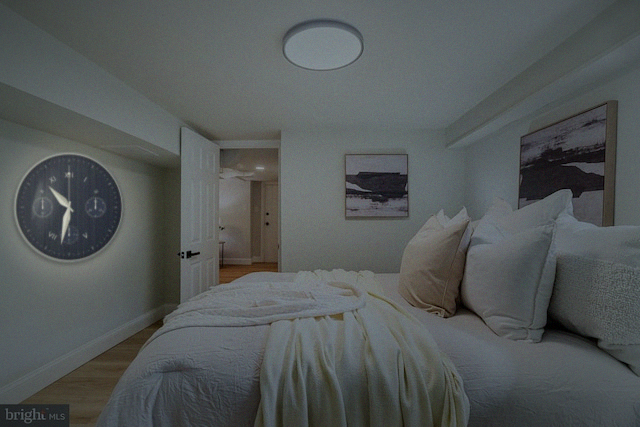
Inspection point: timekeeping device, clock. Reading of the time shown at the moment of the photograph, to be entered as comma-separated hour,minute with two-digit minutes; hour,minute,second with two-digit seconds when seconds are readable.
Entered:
10,32
